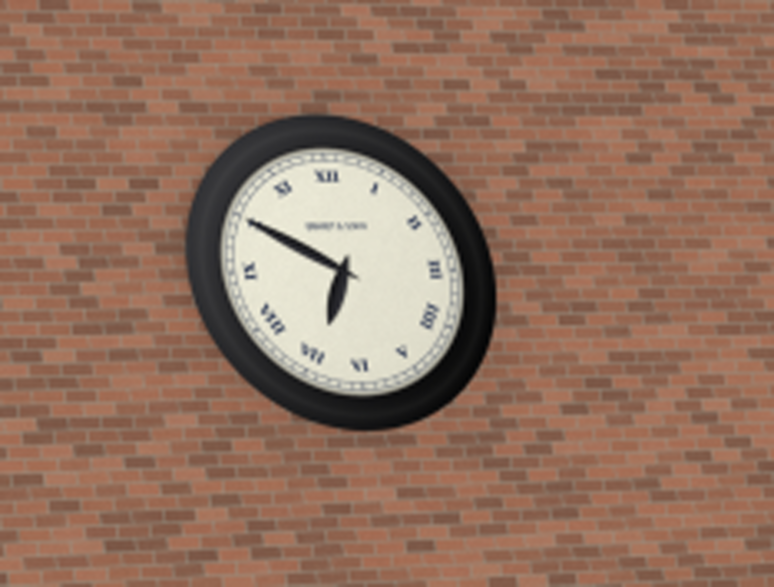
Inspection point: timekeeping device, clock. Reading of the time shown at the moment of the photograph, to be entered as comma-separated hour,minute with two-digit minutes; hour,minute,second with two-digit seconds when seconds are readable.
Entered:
6,50
